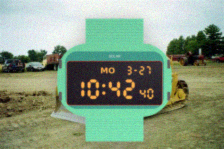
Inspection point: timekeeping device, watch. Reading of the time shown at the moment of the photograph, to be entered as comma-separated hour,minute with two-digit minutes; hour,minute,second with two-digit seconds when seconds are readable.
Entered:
10,42,40
